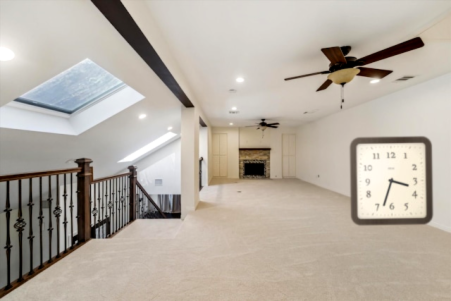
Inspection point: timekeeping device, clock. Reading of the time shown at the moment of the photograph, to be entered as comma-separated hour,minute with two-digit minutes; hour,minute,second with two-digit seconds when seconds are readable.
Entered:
3,33
